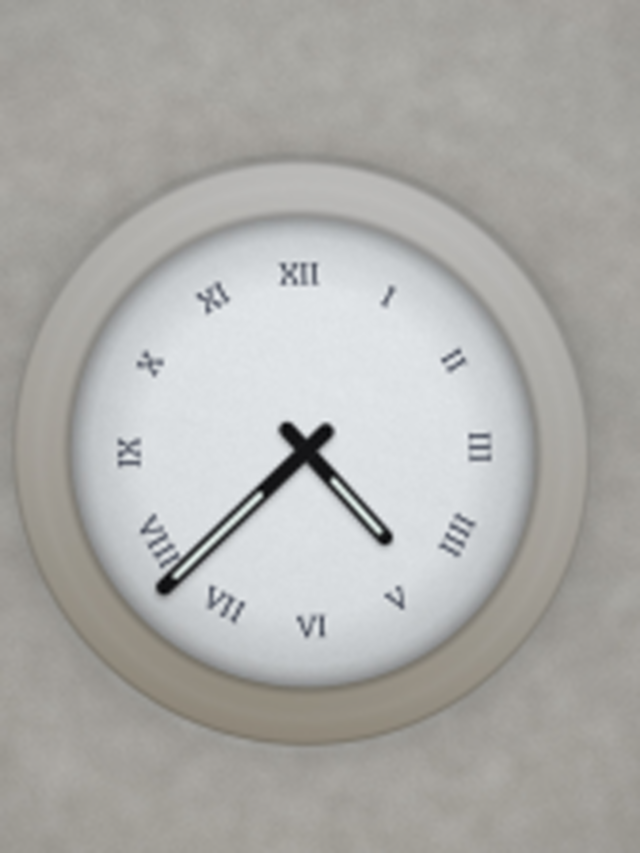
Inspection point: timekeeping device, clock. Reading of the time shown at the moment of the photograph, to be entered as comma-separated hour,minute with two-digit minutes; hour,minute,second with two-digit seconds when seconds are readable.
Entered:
4,38
